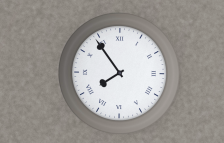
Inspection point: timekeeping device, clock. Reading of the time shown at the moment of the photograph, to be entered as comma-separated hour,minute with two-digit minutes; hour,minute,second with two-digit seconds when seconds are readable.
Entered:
7,54
